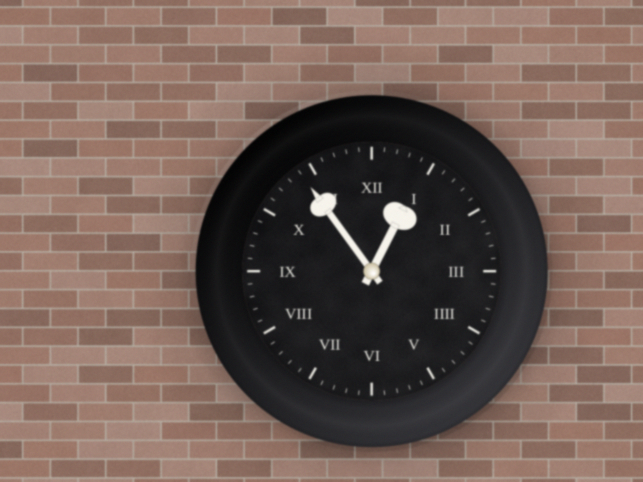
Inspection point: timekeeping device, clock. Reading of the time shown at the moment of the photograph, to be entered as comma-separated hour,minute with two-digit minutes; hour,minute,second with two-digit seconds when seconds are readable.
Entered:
12,54
